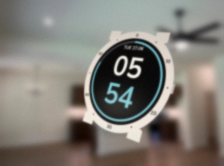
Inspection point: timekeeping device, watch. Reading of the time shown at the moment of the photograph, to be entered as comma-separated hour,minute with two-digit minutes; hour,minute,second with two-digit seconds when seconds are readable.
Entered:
5,54
